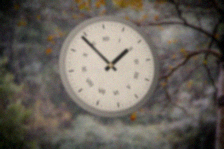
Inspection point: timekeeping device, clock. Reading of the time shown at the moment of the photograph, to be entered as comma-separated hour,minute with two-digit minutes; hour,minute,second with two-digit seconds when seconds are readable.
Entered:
1,54
